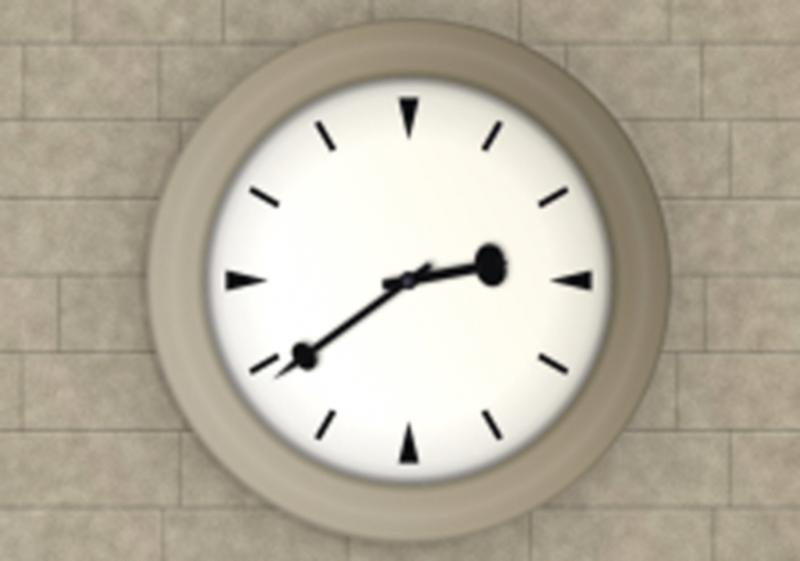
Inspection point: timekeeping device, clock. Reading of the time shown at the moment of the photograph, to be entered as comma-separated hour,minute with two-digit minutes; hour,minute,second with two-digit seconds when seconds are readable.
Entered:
2,39
